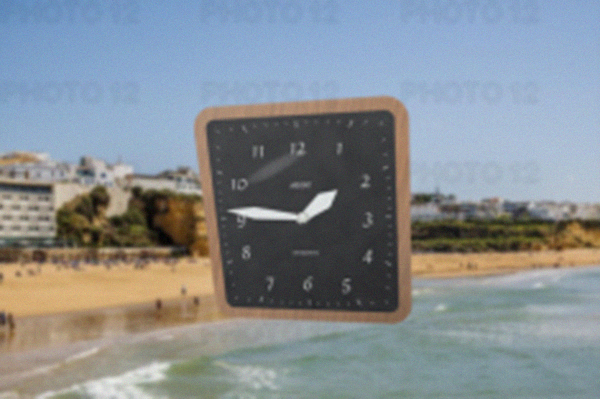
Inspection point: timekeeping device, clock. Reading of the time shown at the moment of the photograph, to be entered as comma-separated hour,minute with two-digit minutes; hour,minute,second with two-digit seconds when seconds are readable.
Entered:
1,46
